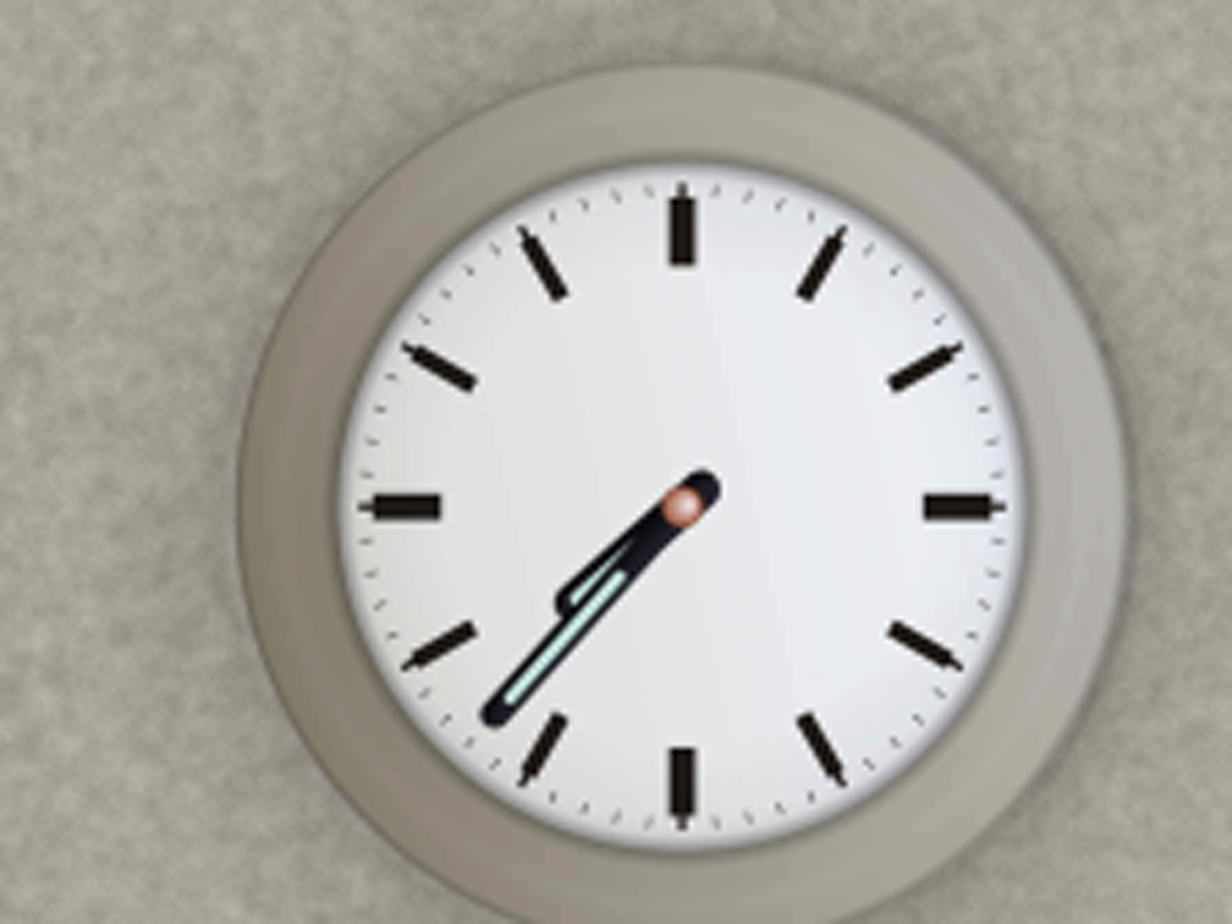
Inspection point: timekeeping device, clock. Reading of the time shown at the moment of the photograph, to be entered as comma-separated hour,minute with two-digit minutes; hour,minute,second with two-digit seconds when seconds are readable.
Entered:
7,37
